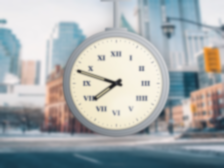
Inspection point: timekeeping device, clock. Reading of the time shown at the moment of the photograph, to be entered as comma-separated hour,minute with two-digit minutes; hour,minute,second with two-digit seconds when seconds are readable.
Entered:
7,48
